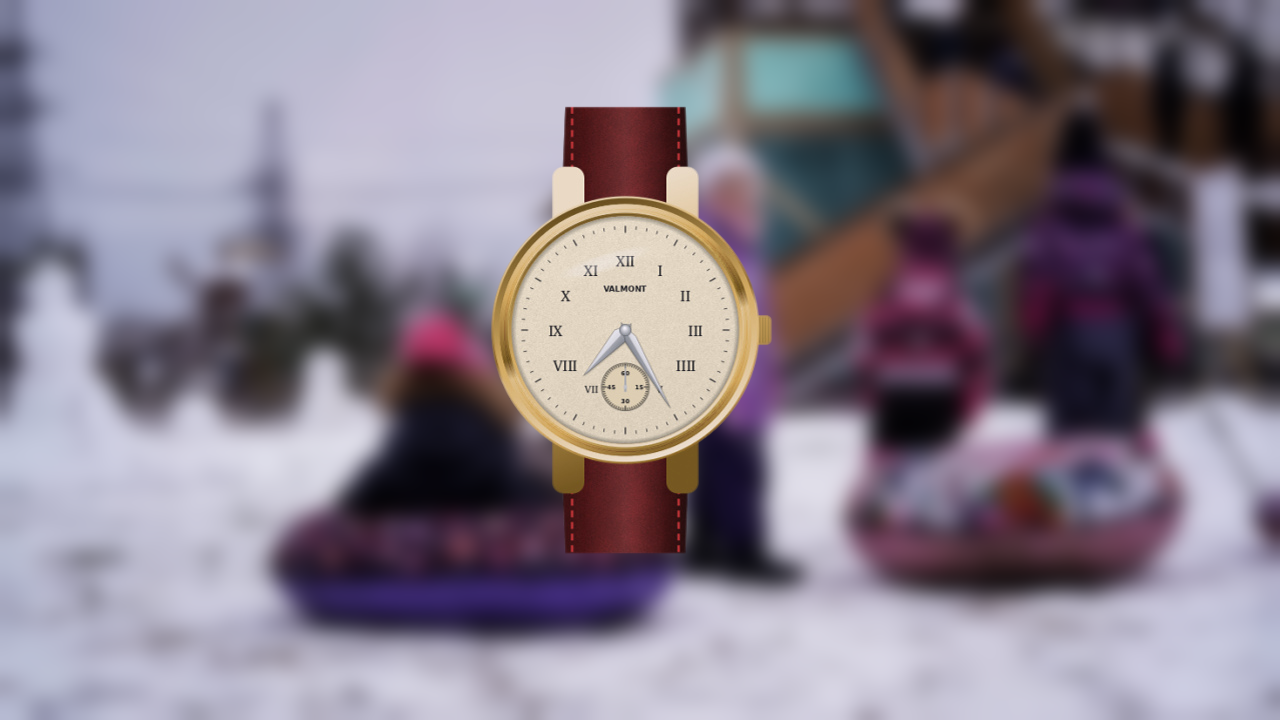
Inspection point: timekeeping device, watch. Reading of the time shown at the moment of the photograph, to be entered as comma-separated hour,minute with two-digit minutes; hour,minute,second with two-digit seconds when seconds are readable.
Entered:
7,25
